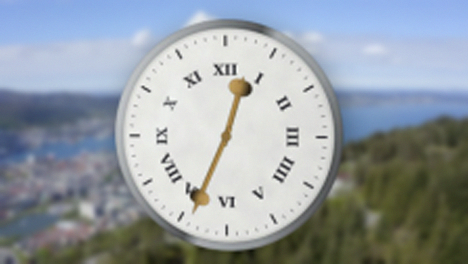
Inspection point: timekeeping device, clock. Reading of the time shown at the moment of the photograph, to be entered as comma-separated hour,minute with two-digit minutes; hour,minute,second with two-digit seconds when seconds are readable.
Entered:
12,34
